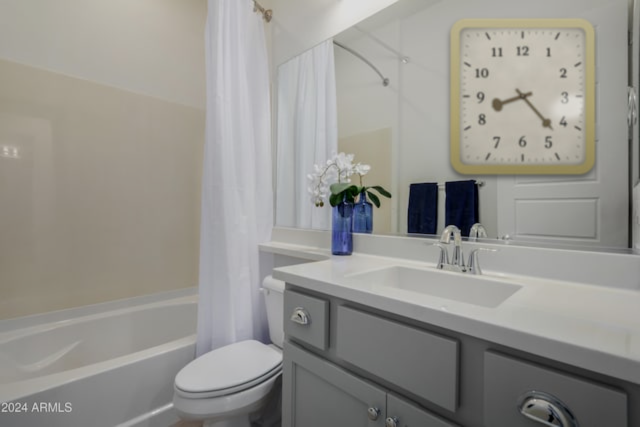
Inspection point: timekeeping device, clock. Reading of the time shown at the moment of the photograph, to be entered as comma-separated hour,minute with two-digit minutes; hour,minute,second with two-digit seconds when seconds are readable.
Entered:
8,23
